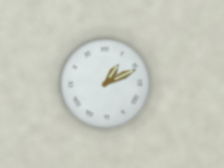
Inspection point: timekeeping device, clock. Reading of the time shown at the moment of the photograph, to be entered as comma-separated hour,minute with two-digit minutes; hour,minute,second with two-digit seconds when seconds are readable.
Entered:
1,11
